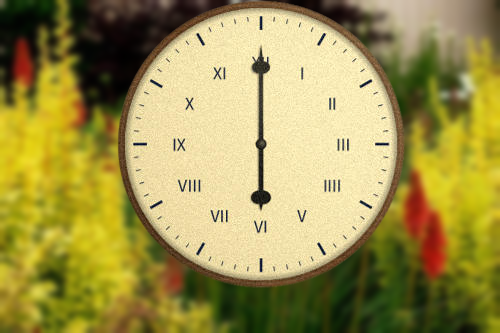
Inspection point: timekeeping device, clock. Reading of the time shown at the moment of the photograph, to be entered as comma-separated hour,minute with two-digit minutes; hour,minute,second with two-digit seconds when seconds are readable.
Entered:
6,00
